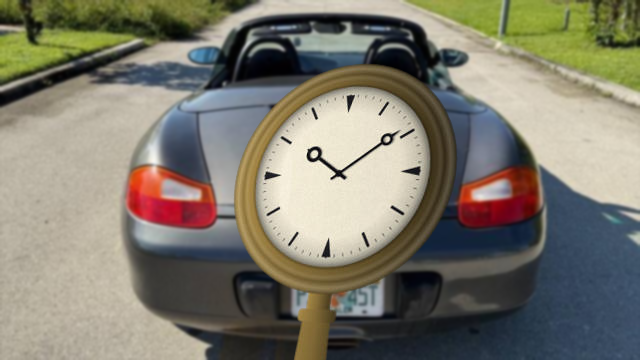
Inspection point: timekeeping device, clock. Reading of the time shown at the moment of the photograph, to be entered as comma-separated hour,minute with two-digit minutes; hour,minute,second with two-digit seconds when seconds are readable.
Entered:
10,09
